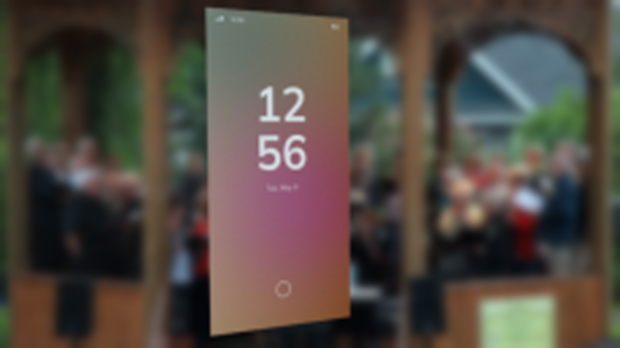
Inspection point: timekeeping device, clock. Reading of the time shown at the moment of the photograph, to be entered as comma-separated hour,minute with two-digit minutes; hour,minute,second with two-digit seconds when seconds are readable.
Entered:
12,56
